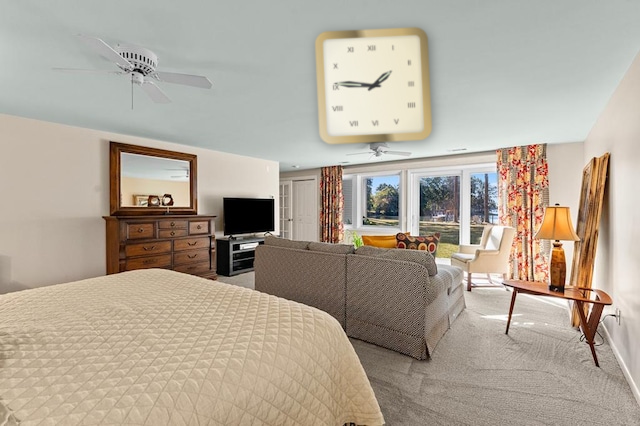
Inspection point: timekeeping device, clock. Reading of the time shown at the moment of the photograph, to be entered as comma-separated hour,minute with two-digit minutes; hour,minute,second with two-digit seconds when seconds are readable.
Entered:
1,46
